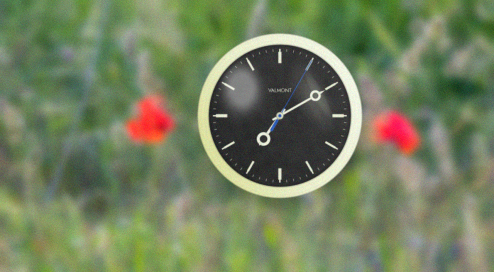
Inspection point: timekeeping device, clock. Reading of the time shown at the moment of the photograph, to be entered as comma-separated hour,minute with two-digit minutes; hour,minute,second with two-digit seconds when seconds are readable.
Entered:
7,10,05
